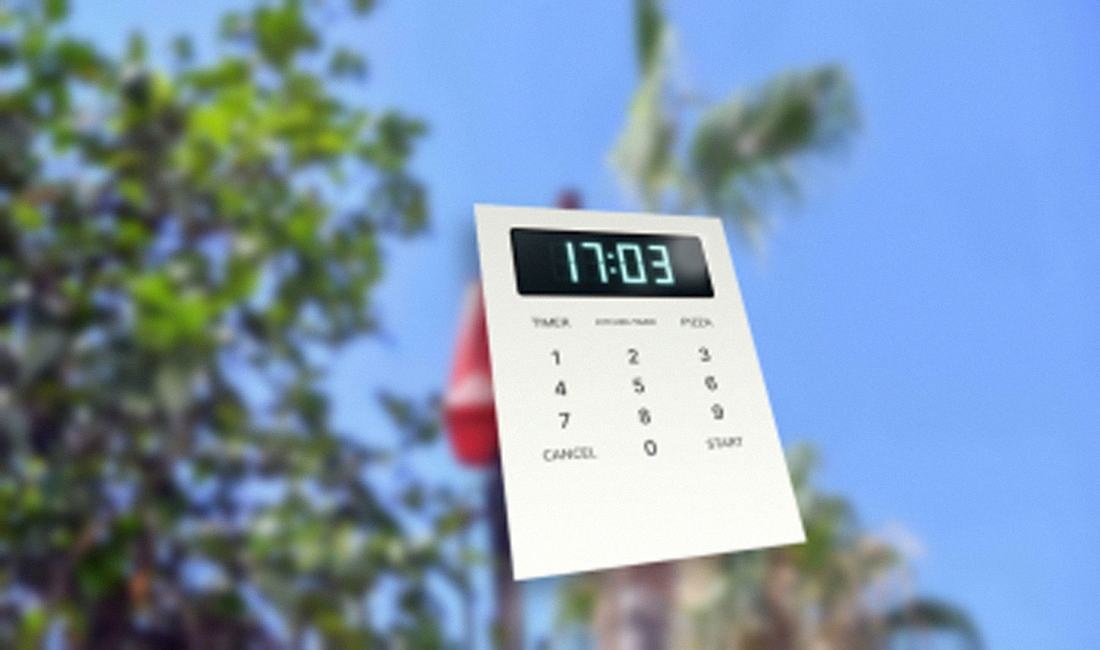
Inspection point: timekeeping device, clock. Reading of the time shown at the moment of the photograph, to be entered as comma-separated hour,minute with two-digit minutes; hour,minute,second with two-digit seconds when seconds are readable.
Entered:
17,03
